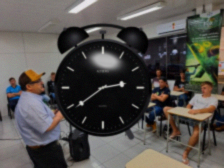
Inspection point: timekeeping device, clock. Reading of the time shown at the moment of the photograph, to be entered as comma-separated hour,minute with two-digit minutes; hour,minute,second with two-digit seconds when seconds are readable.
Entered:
2,39
